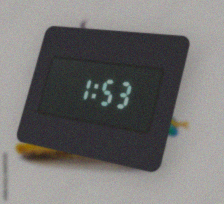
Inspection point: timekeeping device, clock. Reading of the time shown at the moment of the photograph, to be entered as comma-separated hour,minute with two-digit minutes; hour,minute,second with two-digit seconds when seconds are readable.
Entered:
1,53
